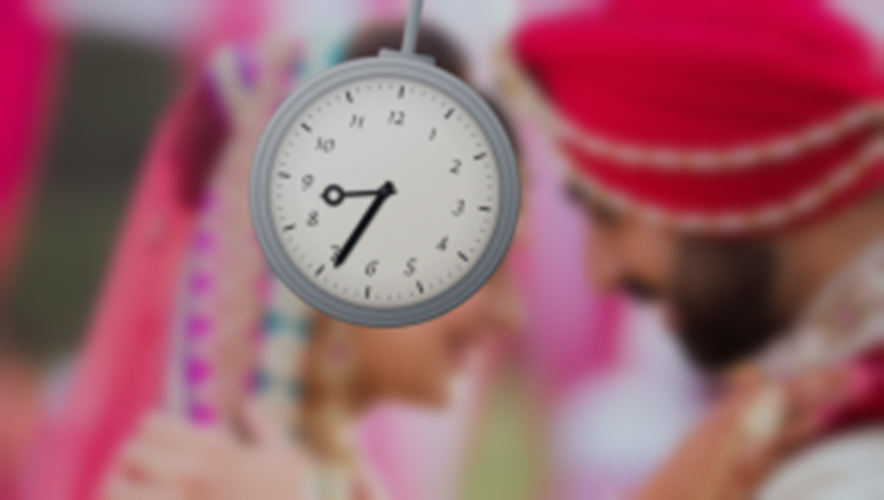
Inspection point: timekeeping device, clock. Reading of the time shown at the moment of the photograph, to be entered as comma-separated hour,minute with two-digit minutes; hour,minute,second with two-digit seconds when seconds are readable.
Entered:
8,34
